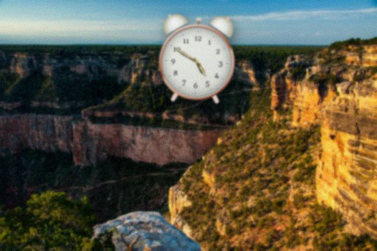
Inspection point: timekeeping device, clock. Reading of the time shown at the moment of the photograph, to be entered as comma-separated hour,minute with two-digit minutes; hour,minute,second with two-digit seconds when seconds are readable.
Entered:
4,50
